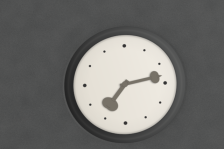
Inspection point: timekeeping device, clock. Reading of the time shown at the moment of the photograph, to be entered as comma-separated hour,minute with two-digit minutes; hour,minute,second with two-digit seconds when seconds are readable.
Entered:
7,13
